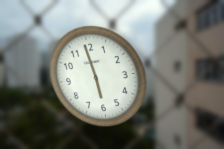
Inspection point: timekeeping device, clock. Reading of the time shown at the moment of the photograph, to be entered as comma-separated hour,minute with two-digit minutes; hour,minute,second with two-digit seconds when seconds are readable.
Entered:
5,59
